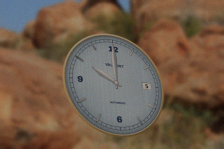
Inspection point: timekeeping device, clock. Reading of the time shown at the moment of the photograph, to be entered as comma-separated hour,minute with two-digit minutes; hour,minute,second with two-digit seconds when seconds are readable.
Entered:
10,00
